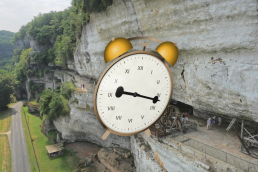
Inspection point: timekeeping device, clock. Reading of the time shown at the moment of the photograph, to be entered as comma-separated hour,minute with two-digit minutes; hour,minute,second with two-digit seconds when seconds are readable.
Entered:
9,17
